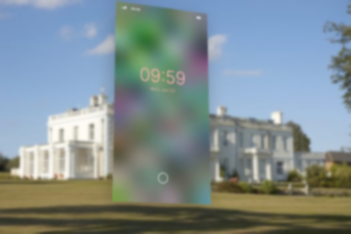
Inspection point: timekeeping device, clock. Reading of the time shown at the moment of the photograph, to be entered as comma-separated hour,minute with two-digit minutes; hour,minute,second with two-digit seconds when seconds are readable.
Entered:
9,59
